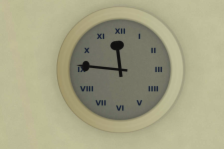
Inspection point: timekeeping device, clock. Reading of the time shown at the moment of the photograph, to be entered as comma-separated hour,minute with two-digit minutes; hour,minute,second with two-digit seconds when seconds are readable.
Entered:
11,46
